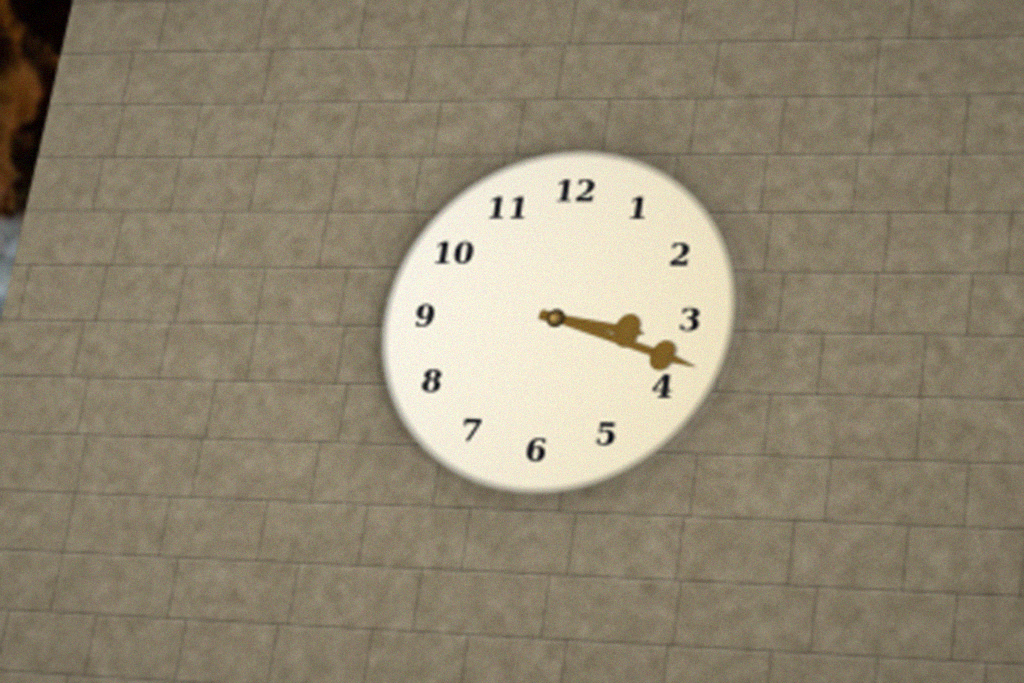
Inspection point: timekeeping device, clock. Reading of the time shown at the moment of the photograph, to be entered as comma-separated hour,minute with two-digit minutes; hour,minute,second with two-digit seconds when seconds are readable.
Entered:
3,18
